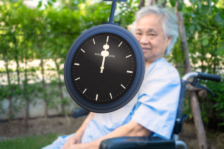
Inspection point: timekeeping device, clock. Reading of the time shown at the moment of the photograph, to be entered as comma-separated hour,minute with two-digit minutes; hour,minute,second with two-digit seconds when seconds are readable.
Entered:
12,00
